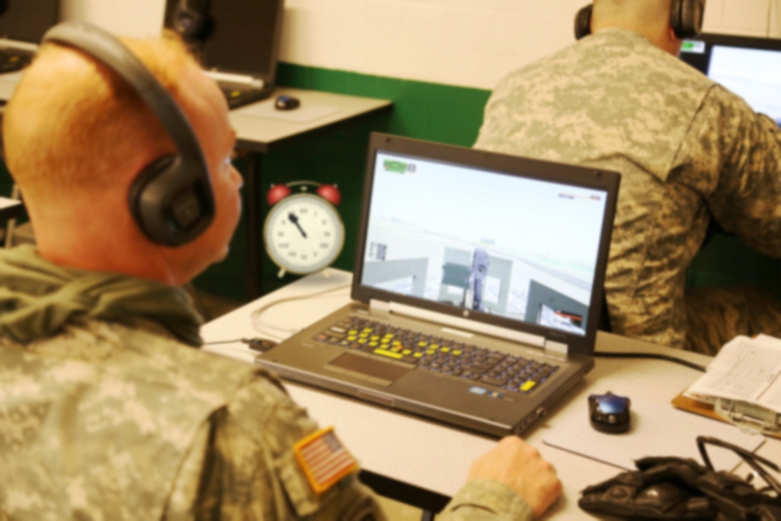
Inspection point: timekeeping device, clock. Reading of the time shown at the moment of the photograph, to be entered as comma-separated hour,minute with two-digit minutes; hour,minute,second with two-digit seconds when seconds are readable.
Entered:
10,54
